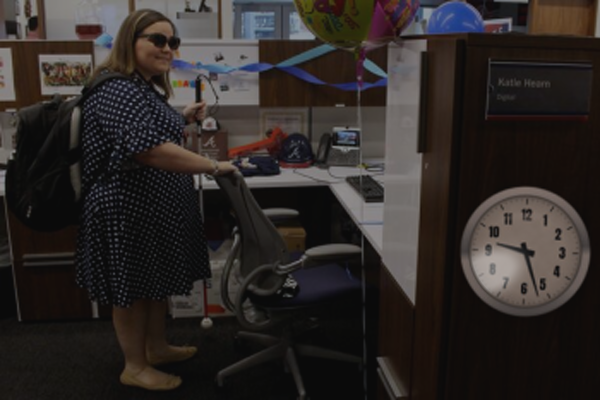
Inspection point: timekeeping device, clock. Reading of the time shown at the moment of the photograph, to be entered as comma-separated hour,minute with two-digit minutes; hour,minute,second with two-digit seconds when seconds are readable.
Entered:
9,27
